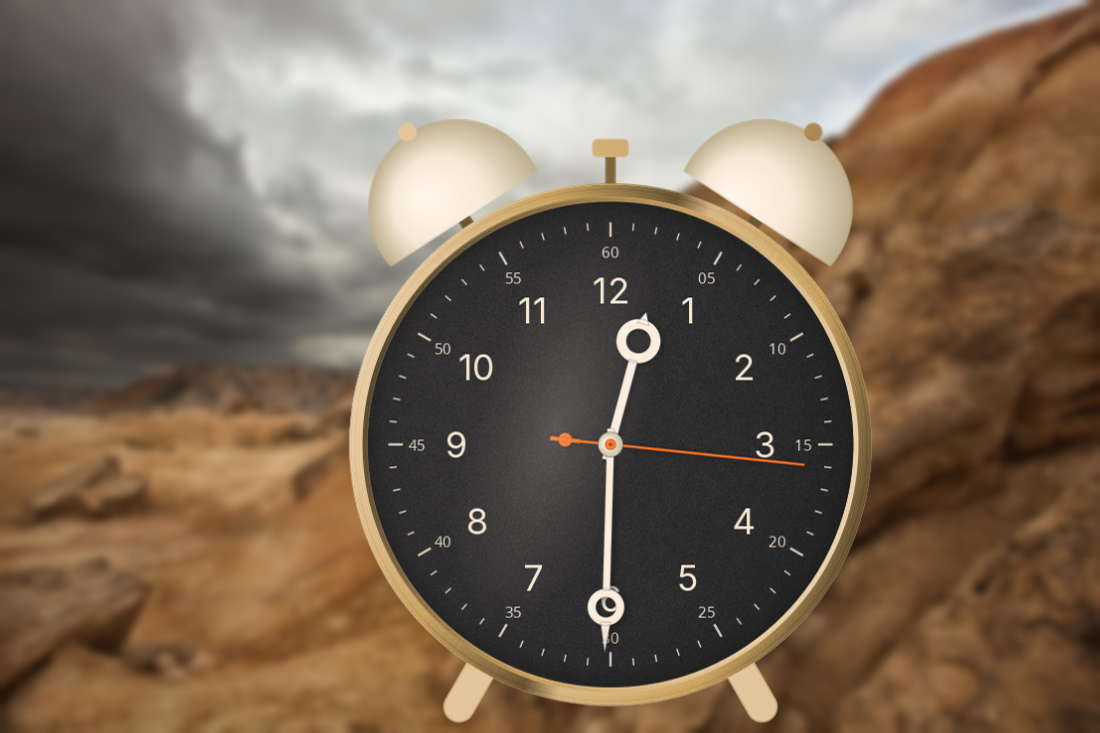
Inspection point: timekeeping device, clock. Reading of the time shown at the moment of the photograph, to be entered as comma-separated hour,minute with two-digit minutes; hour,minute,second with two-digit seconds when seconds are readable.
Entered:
12,30,16
